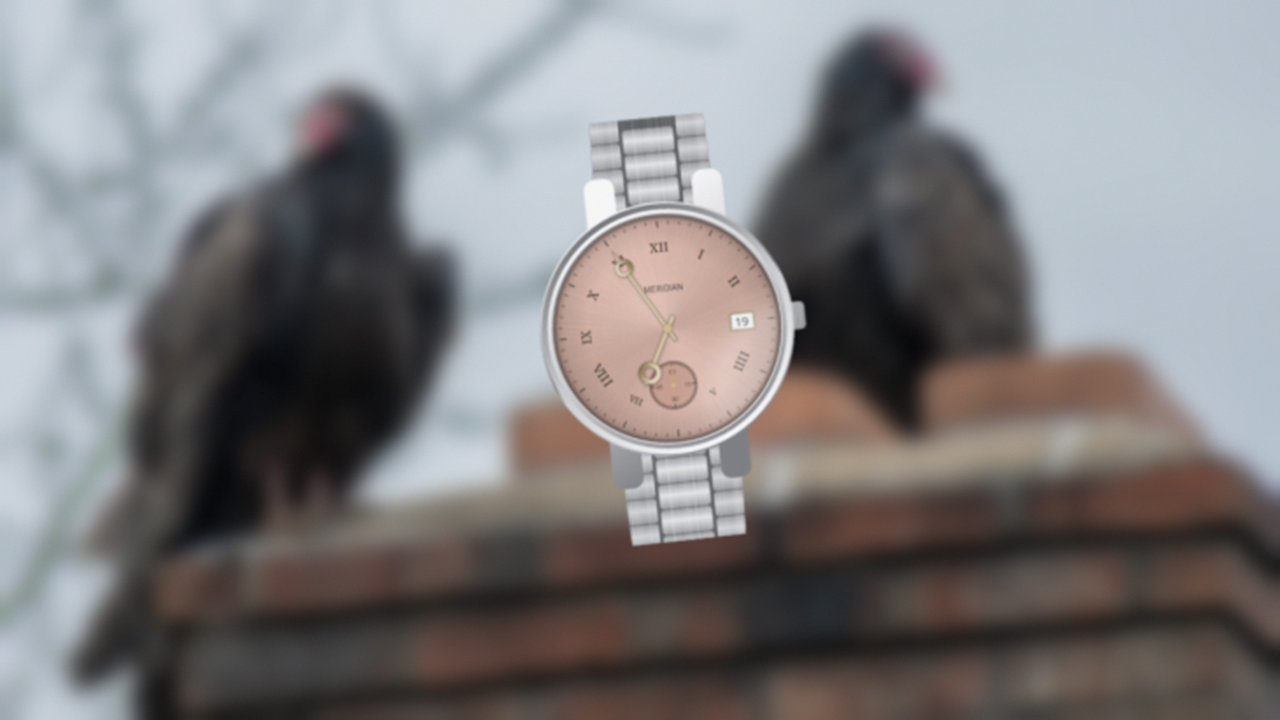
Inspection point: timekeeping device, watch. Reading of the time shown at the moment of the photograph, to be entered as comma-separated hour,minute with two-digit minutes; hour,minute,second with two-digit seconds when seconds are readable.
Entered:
6,55
